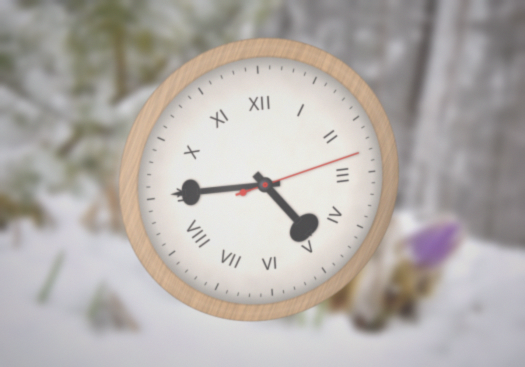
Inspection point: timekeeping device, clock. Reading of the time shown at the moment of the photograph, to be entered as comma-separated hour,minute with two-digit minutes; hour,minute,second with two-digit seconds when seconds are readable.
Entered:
4,45,13
